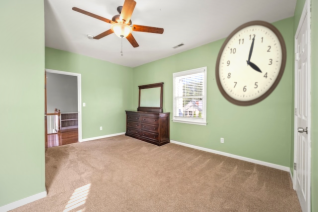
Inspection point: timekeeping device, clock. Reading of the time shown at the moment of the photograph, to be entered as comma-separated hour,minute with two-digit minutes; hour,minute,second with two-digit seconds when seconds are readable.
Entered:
4,01
